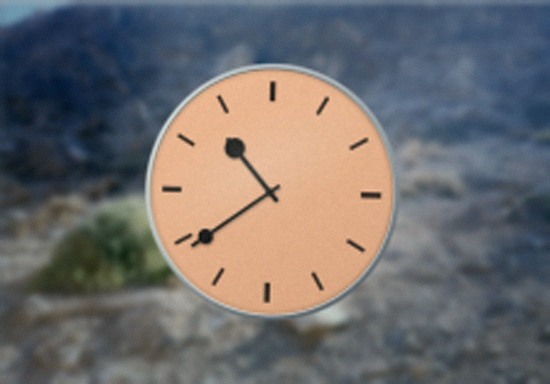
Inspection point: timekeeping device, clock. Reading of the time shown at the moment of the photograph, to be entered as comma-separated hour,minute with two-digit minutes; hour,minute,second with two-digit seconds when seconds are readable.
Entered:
10,39
